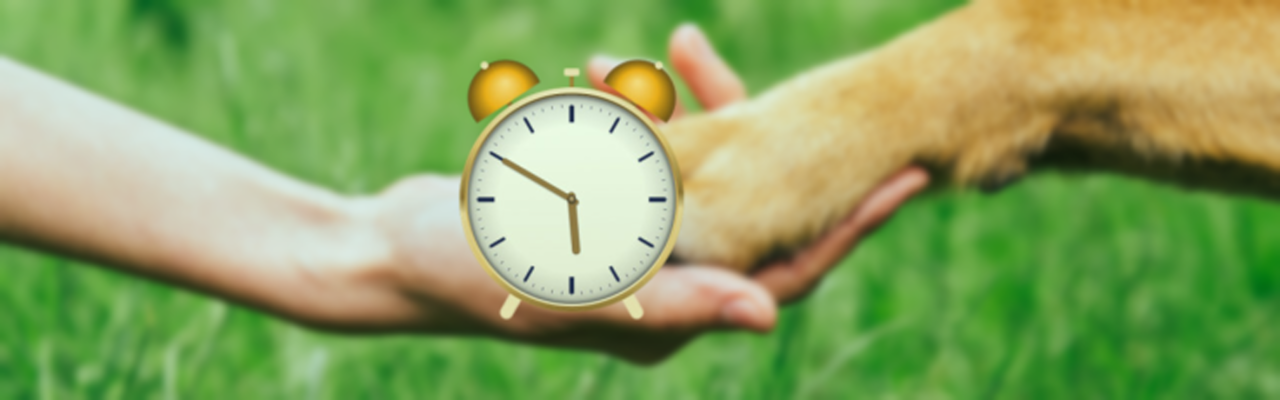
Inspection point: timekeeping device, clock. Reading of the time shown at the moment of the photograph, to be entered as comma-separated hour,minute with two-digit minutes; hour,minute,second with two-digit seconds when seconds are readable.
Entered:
5,50
